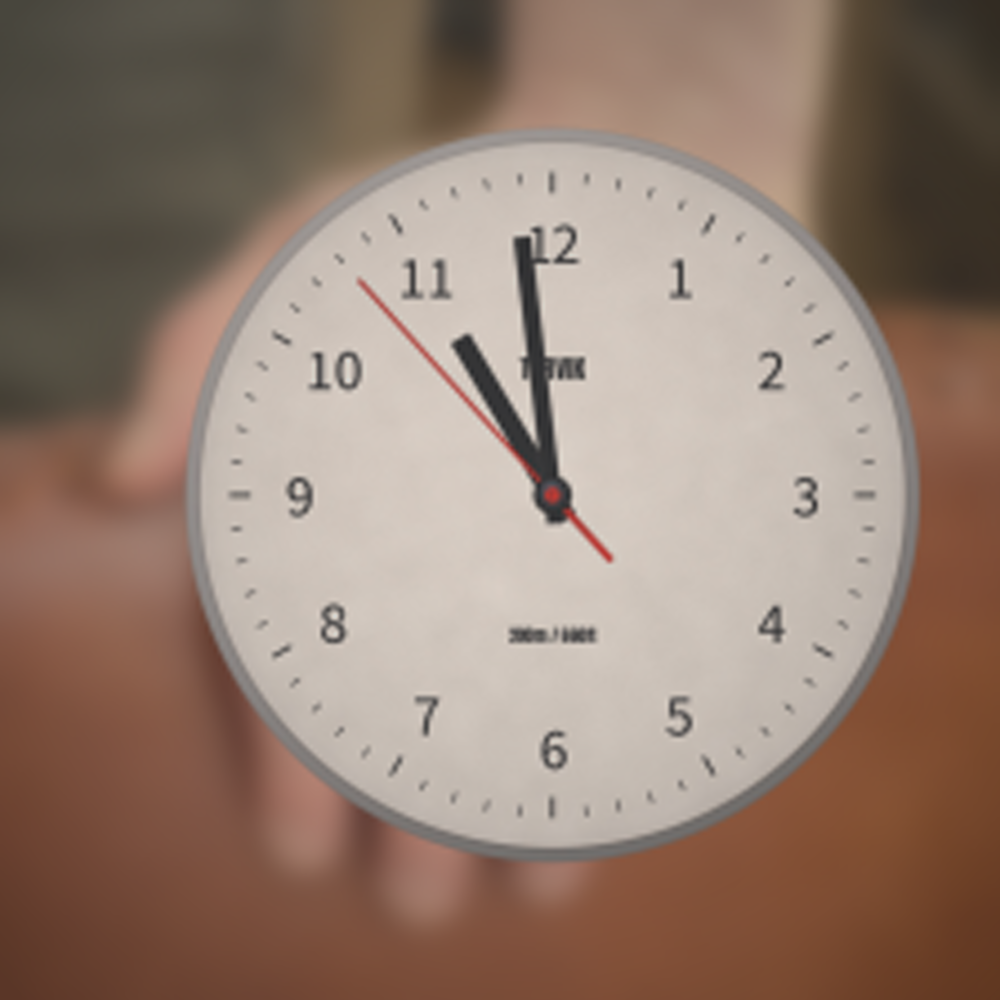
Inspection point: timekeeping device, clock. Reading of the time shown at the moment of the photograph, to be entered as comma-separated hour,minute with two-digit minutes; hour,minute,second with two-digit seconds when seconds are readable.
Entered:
10,58,53
